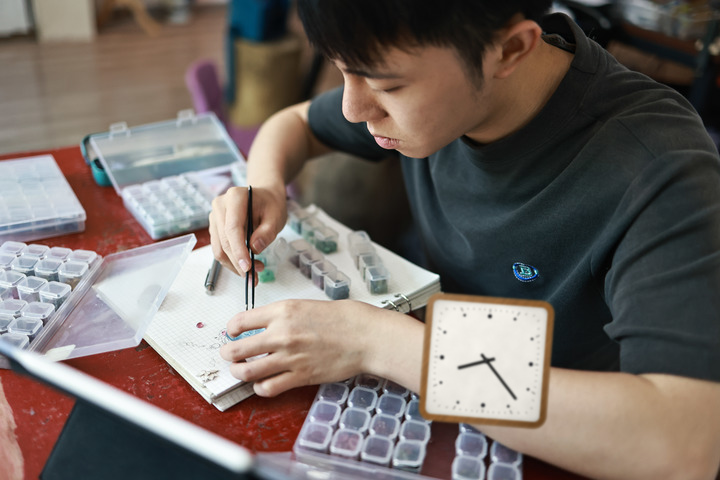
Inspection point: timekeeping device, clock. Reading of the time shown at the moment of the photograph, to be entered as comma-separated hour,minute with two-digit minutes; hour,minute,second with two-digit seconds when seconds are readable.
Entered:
8,23
